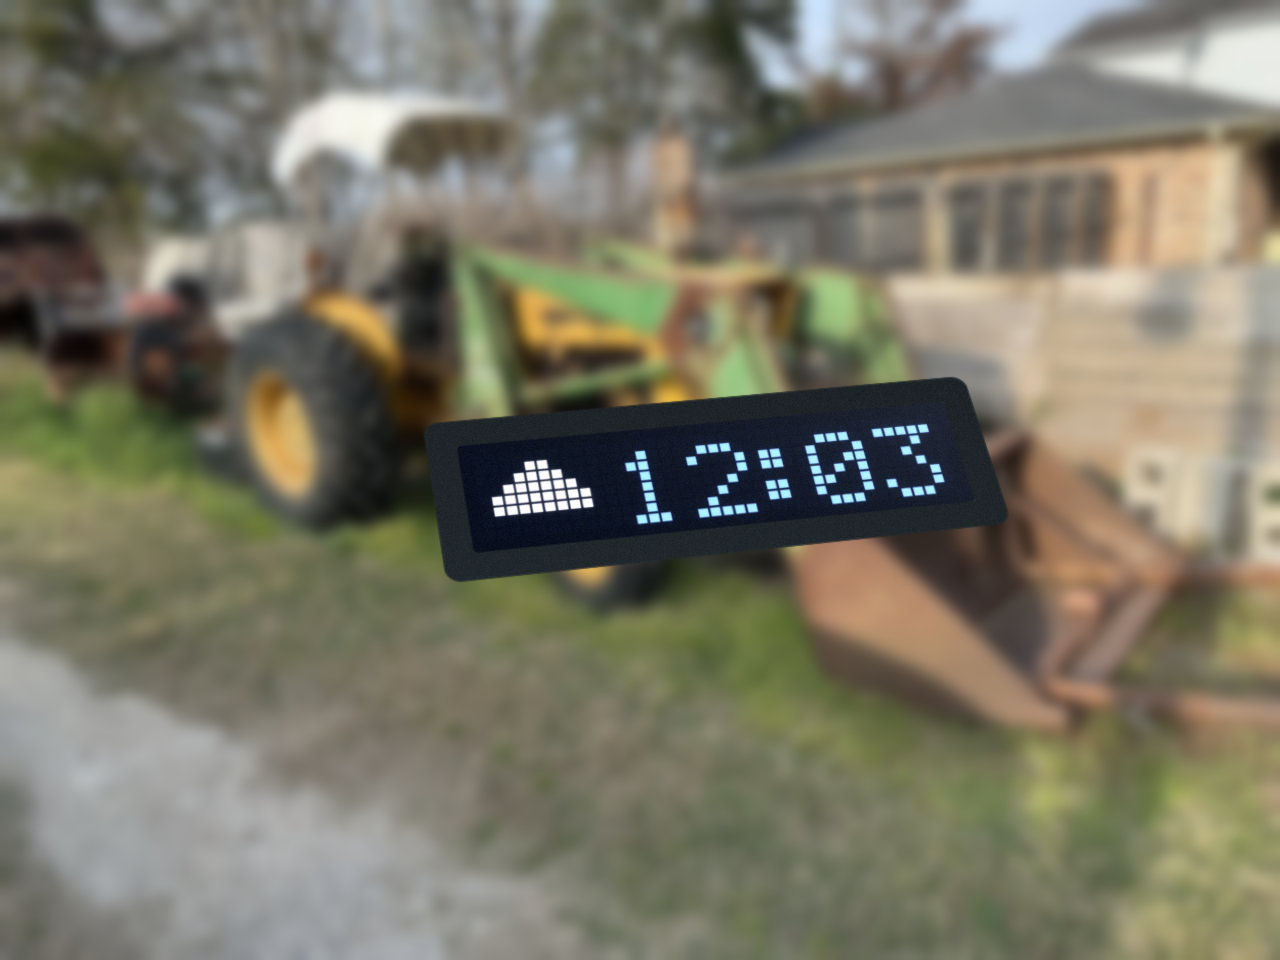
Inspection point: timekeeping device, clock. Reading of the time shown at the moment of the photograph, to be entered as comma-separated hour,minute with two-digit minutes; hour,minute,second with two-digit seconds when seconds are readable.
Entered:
12,03
